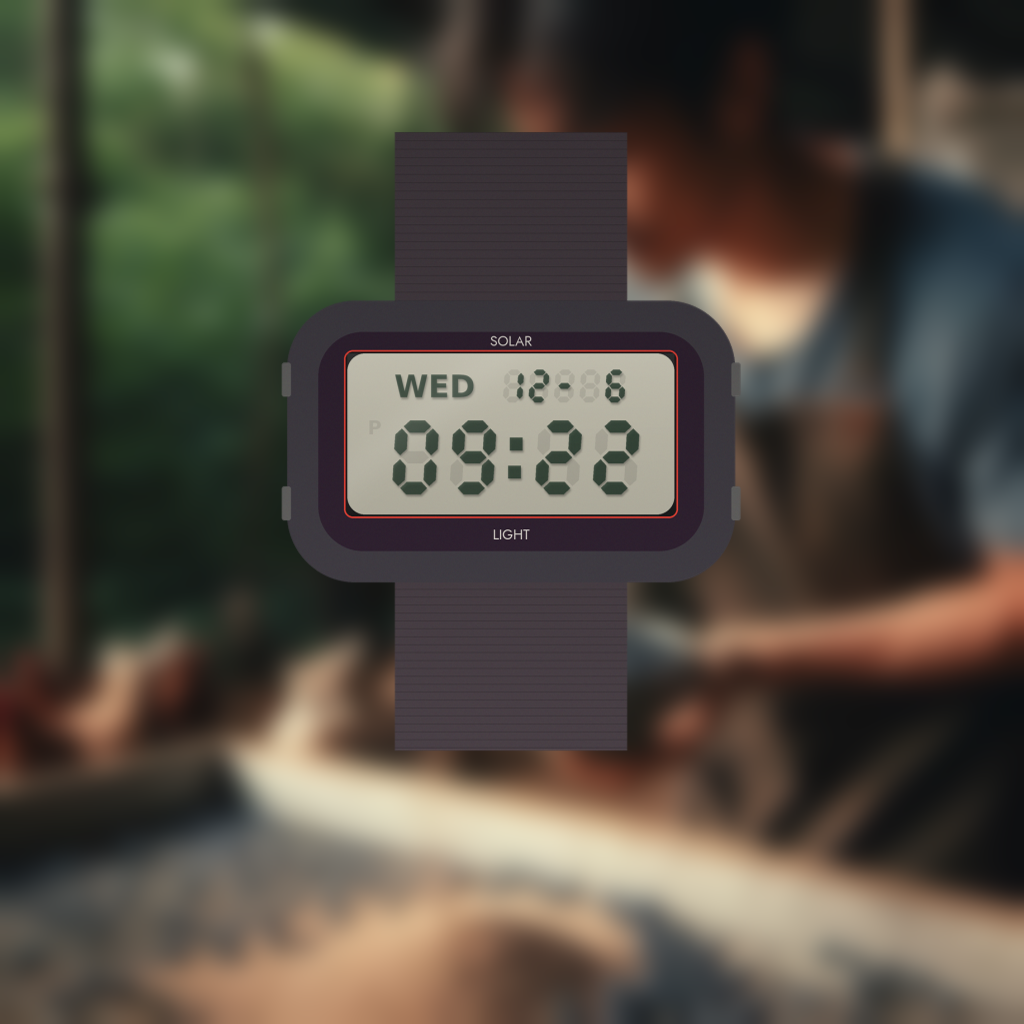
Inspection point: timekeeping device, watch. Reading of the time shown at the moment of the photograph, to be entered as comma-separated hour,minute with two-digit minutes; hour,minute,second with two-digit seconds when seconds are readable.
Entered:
9,22
